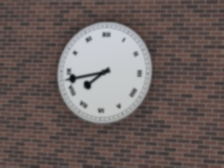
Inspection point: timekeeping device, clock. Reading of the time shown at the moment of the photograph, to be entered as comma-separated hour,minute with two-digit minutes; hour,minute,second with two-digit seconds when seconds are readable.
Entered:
7,43
